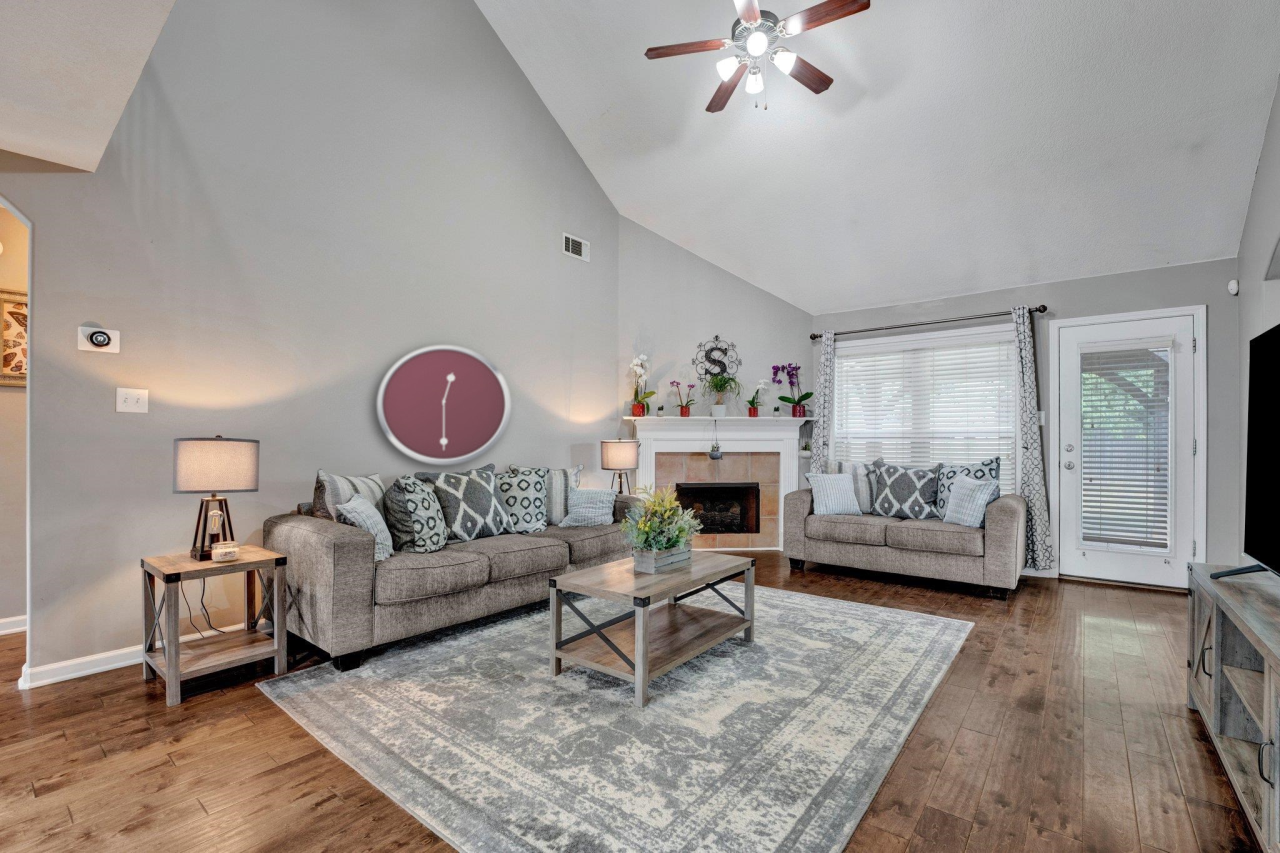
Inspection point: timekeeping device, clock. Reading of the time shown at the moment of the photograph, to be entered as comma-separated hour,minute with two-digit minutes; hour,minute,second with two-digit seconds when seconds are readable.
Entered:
12,30
